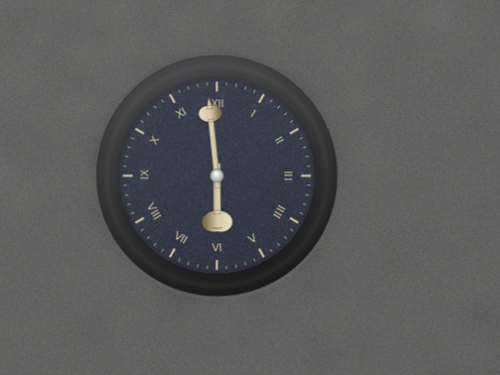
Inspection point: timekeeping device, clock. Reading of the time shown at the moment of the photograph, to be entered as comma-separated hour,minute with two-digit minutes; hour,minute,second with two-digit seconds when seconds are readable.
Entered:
5,59
